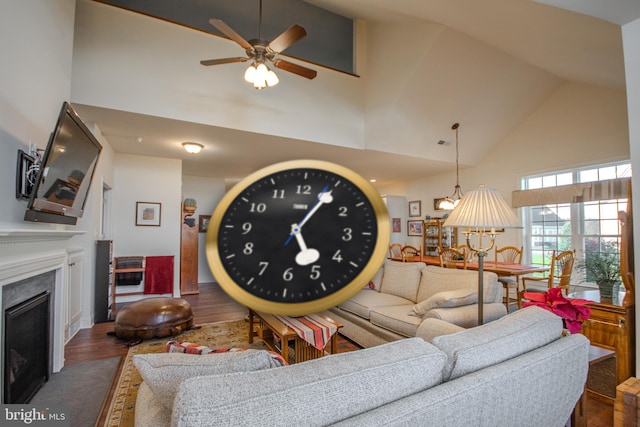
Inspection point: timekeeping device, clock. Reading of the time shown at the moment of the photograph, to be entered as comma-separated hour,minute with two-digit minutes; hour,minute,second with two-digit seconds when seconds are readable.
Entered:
5,05,04
